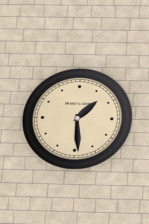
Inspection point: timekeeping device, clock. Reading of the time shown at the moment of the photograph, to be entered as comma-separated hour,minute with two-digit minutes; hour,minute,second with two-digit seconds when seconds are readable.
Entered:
1,29
